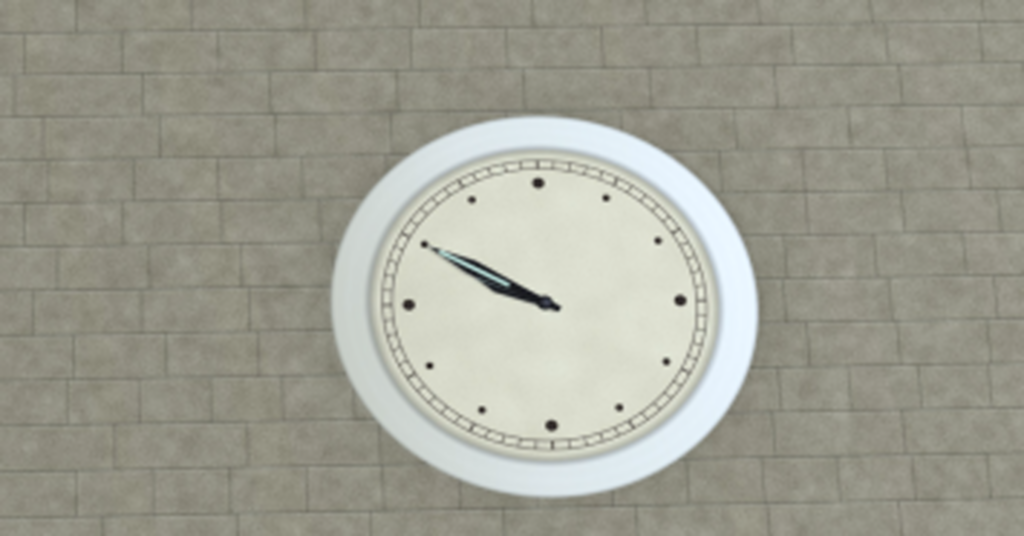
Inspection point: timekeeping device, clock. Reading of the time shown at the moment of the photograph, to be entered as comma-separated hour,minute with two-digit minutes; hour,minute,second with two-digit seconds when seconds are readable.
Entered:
9,50
